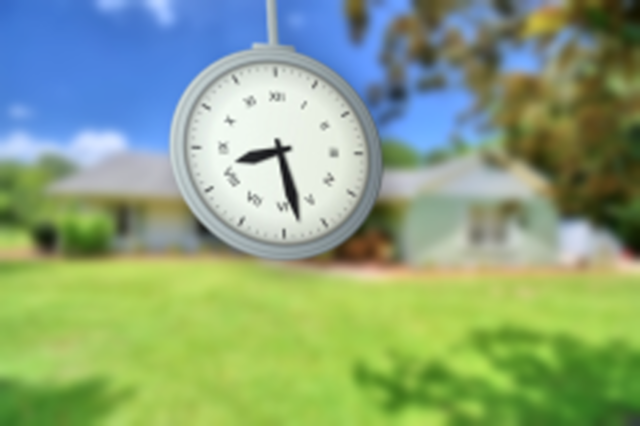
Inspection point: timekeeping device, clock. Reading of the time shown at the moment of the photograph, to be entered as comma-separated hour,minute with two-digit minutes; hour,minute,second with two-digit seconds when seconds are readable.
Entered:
8,28
